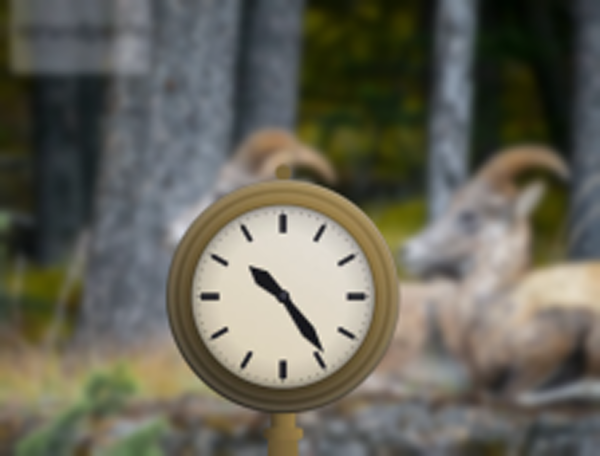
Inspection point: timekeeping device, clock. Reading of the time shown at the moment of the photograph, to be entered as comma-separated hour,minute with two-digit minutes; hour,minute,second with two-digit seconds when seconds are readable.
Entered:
10,24
